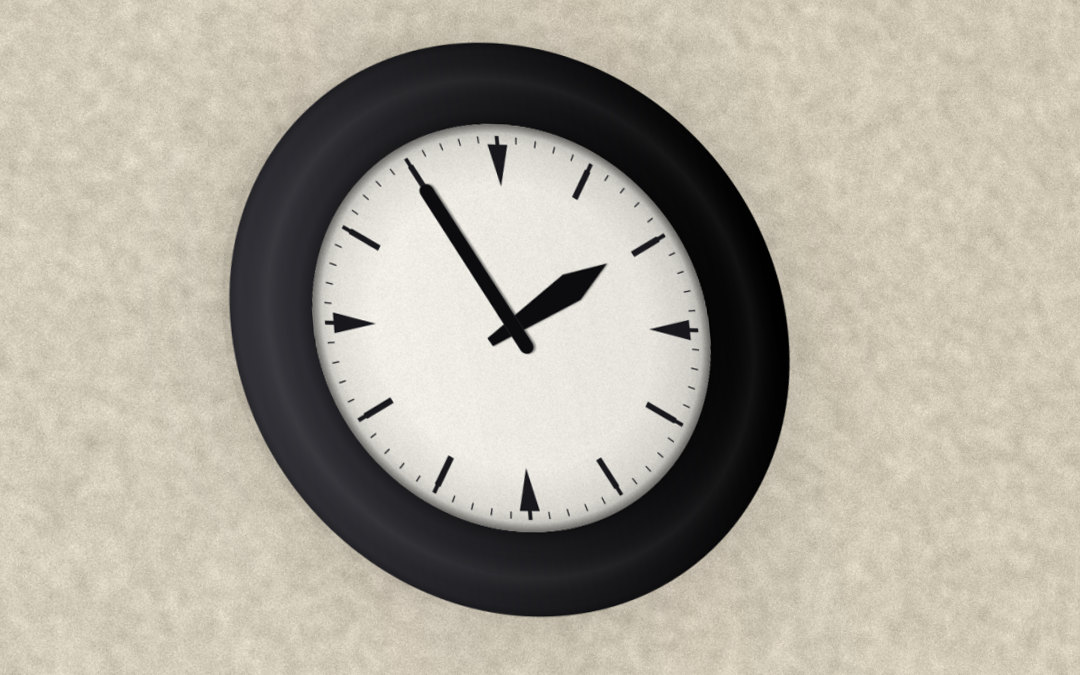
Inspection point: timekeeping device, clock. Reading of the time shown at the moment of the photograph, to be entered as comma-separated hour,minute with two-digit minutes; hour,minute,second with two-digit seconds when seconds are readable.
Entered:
1,55
